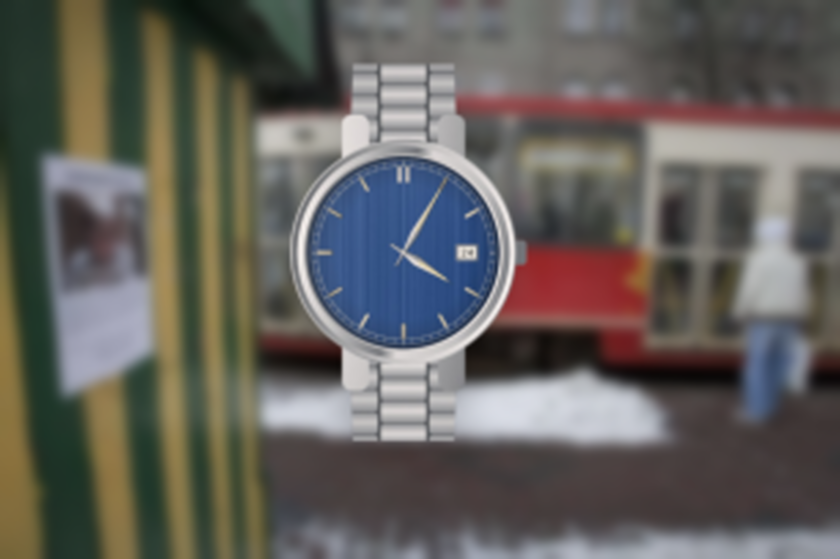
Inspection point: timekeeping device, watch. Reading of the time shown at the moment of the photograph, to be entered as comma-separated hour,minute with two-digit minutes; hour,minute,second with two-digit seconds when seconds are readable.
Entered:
4,05
